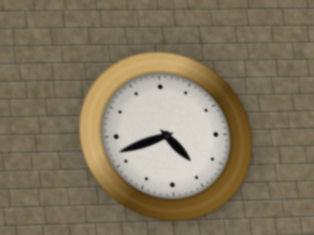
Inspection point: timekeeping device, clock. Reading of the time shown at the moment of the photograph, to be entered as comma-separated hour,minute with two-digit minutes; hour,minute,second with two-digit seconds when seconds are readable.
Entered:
4,42
